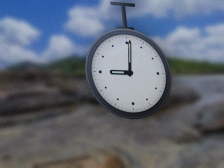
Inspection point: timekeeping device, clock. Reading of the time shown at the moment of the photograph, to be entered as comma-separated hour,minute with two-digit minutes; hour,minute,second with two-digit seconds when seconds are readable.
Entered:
9,01
